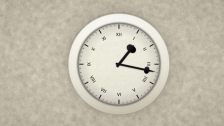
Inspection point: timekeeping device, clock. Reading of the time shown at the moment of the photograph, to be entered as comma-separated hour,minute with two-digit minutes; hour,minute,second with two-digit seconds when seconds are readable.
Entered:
1,17
